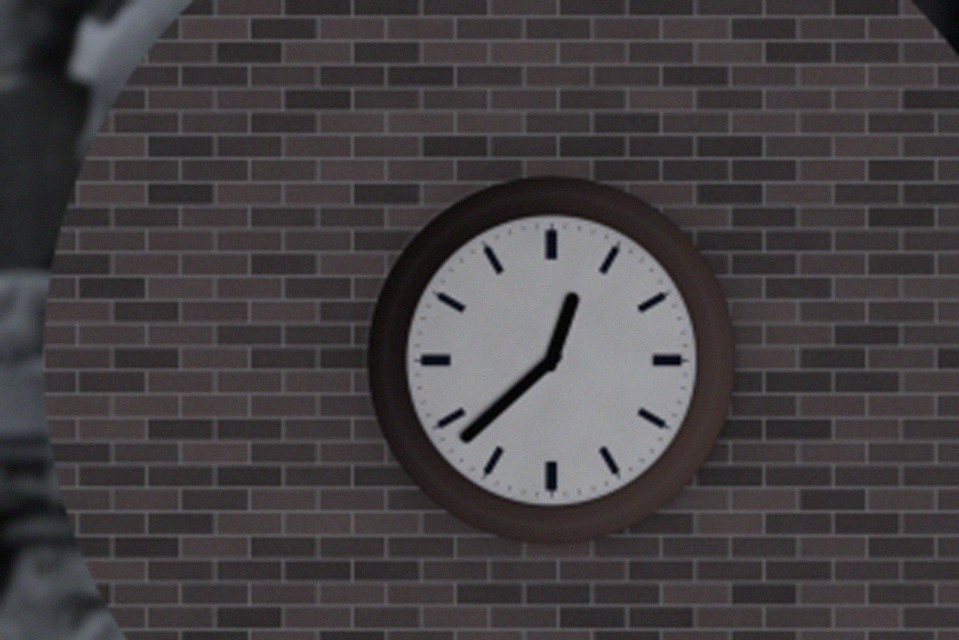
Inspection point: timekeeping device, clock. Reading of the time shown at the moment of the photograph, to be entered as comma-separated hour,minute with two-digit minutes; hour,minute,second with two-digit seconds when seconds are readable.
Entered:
12,38
